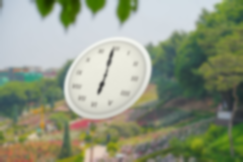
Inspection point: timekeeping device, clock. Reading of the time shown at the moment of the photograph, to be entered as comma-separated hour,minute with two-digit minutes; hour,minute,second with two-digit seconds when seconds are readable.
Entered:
5,59
